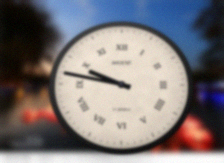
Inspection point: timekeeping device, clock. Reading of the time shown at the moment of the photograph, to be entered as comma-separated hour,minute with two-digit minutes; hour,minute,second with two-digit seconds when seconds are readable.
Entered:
9,47
